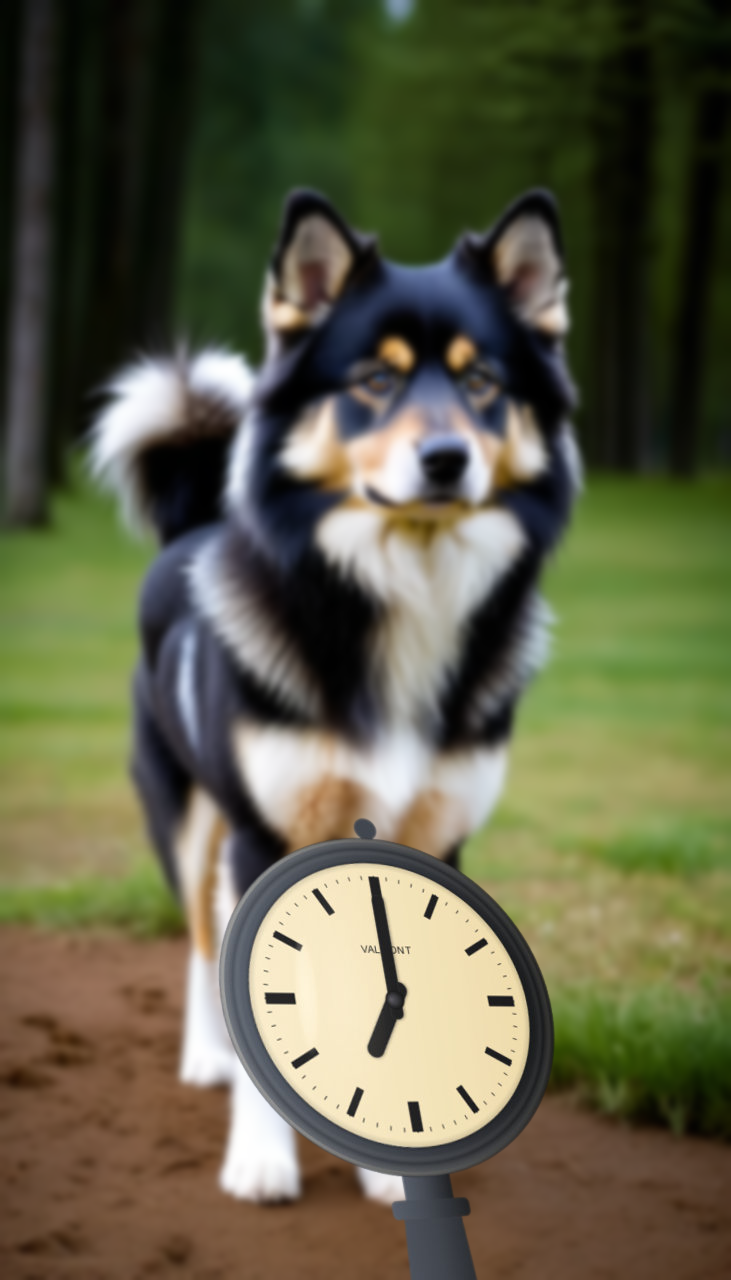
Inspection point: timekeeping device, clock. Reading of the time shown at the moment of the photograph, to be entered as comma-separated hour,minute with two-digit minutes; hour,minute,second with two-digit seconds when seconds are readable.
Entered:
7,00
